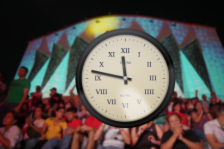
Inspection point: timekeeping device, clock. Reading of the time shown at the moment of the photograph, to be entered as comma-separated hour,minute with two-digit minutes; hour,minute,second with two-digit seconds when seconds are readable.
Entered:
11,47
